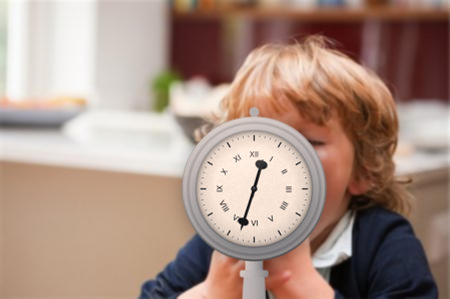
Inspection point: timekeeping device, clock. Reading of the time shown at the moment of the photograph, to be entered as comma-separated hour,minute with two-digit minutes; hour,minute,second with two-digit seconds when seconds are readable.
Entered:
12,33
